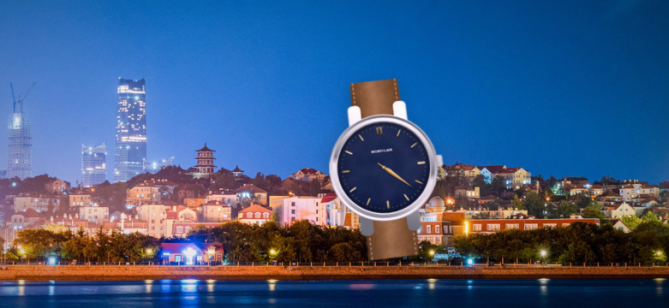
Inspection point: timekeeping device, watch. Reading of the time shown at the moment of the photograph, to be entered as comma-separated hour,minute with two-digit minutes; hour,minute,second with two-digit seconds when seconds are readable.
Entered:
4,22
